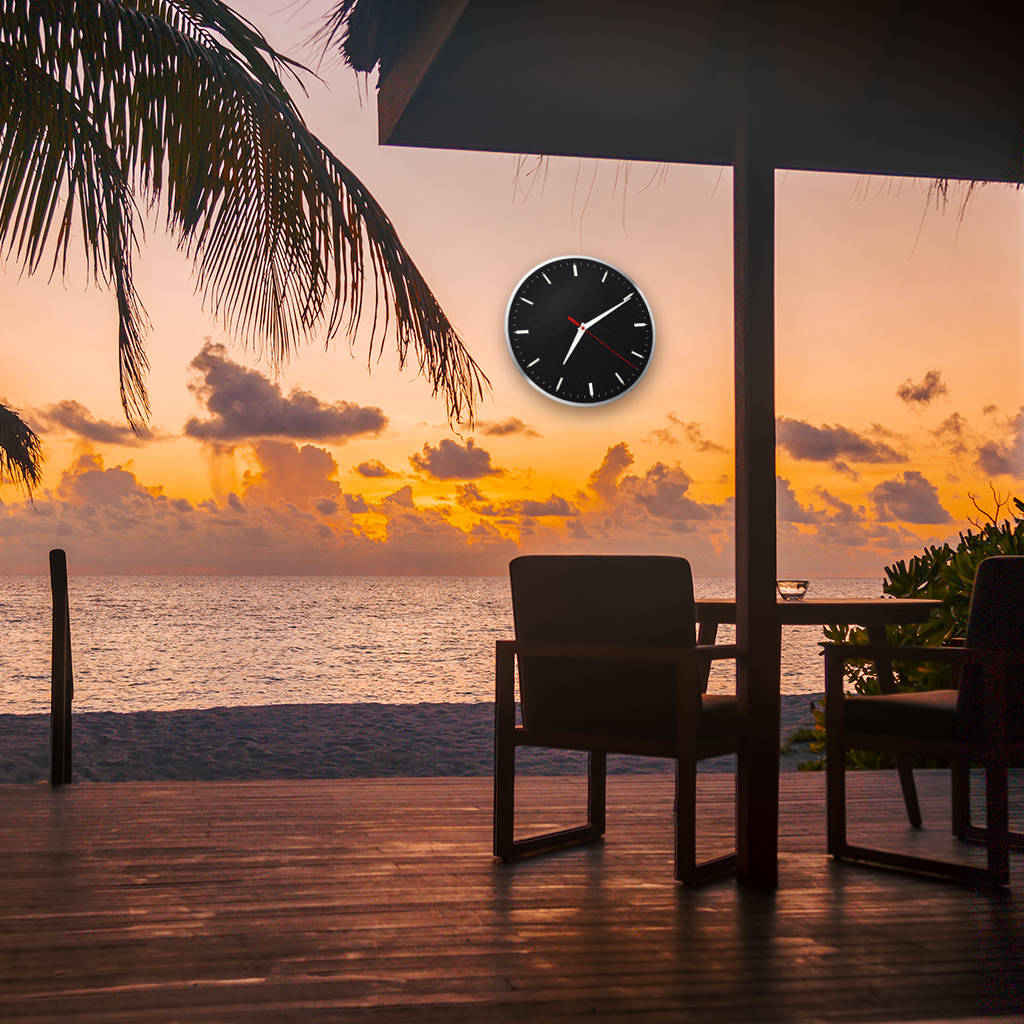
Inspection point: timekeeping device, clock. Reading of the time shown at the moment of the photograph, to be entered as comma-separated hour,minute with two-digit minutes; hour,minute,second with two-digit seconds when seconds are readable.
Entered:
7,10,22
